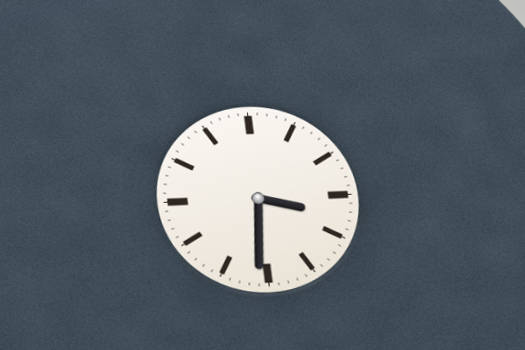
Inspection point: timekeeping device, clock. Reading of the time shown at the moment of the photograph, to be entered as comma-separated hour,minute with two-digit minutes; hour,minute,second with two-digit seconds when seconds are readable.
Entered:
3,31
